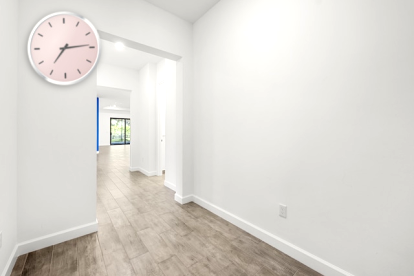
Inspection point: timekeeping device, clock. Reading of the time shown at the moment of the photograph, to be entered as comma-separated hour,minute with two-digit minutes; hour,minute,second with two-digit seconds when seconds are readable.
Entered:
7,14
